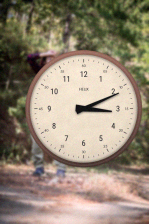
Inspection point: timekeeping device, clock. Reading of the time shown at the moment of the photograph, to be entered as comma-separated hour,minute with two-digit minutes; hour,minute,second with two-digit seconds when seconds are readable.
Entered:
3,11
